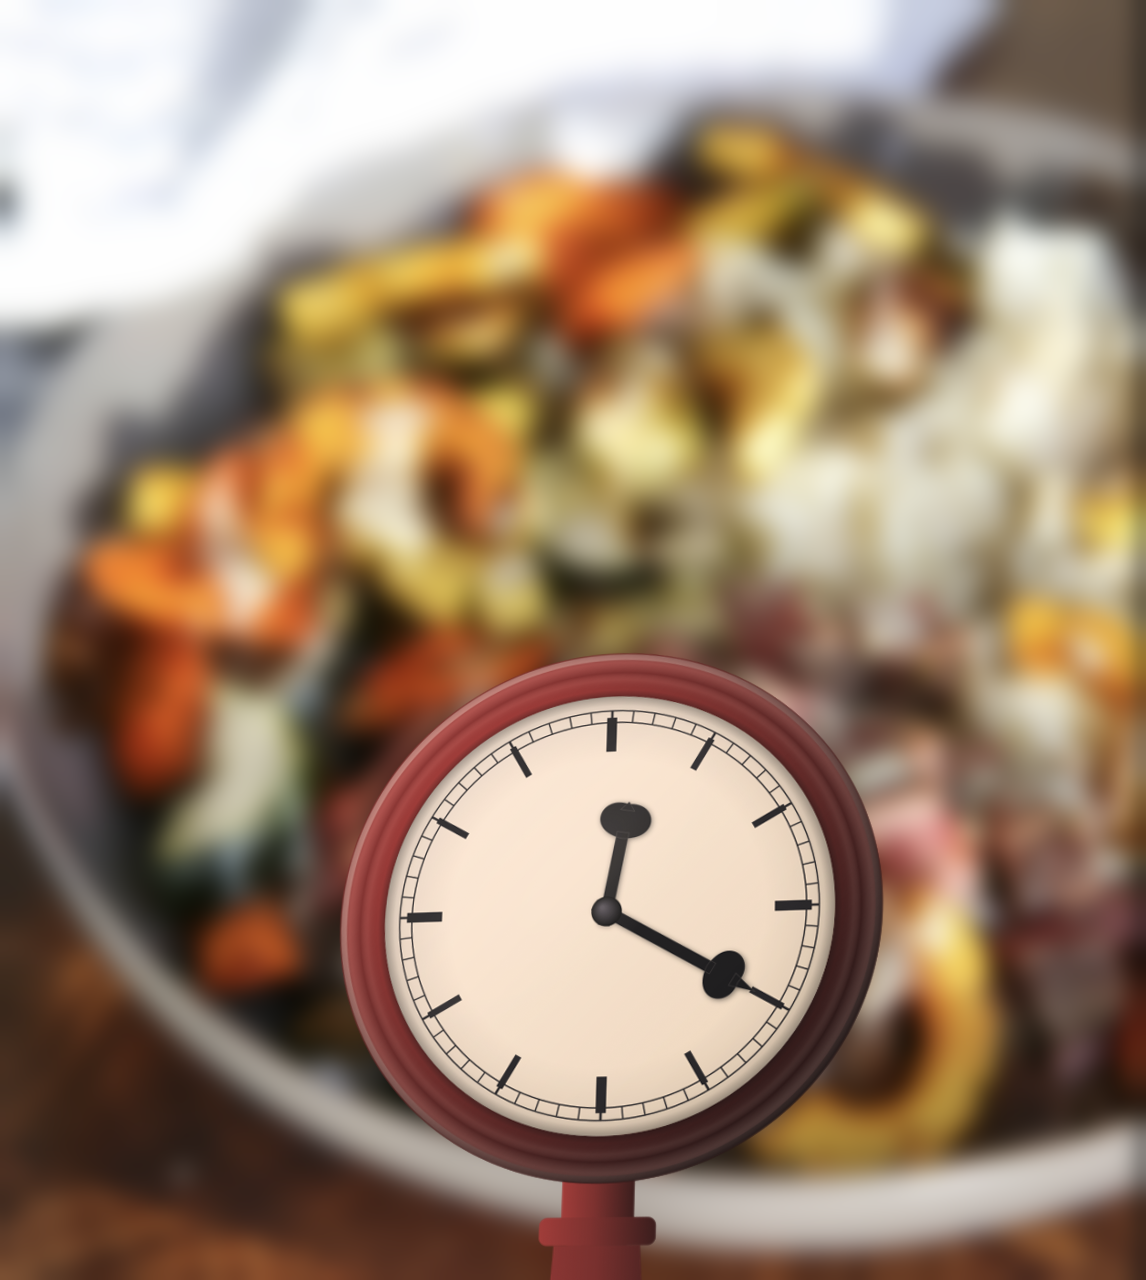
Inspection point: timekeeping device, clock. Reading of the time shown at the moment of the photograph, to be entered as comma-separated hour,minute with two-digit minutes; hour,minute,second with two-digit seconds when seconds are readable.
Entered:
12,20
